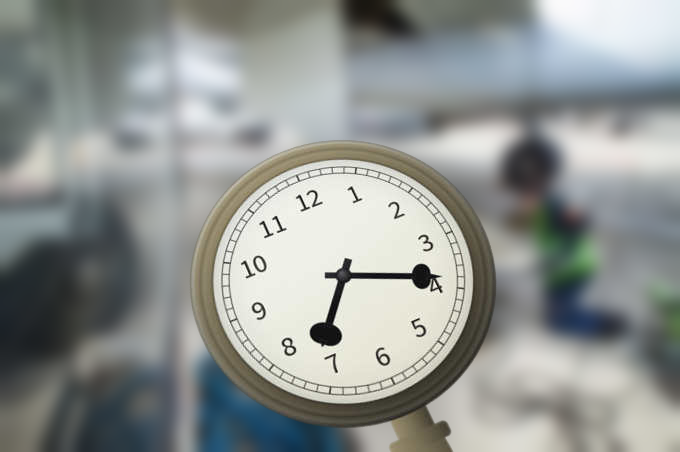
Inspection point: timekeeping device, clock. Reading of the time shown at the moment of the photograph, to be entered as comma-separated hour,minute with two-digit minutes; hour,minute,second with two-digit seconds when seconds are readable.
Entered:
7,19
